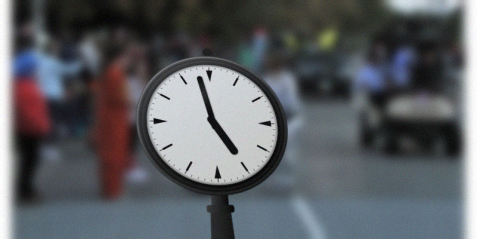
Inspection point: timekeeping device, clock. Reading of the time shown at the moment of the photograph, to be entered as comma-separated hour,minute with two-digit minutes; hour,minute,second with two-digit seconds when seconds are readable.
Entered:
4,58
